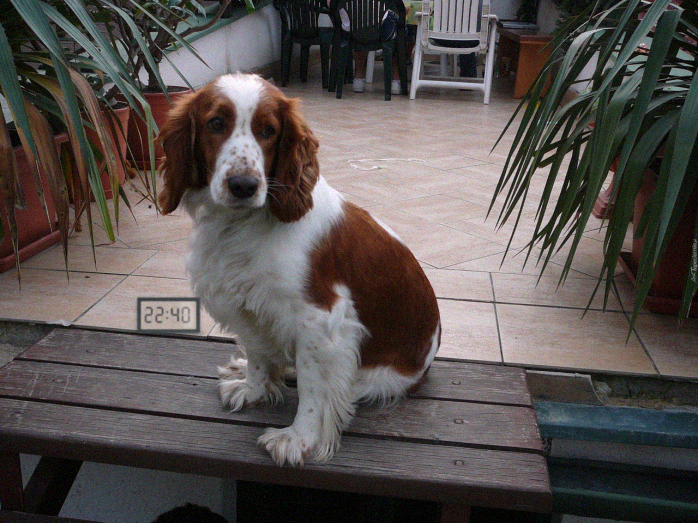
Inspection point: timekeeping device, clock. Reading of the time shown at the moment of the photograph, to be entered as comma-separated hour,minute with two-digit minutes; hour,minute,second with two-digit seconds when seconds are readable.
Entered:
22,40
